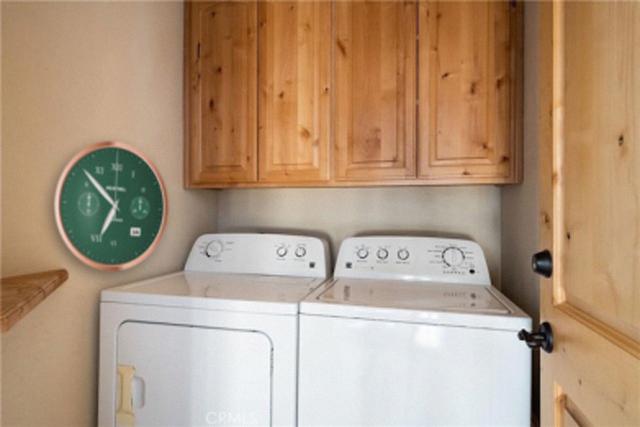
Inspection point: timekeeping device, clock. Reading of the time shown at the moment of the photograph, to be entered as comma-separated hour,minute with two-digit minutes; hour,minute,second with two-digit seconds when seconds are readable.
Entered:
6,52
